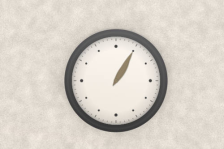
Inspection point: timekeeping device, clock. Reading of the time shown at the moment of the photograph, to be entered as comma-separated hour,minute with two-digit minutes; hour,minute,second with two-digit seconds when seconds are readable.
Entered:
1,05
